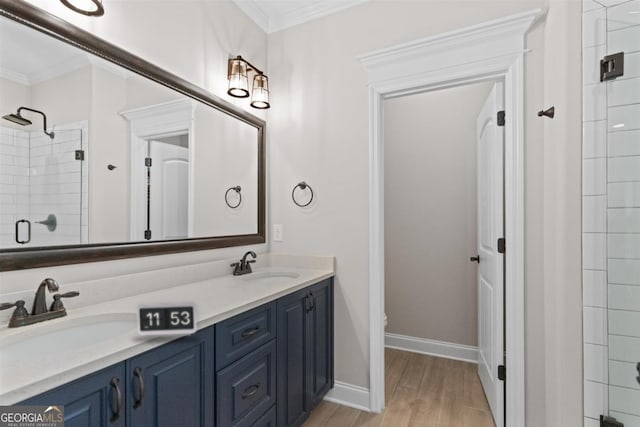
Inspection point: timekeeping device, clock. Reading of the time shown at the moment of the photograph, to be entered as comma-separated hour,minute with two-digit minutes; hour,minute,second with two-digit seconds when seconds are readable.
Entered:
11,53
